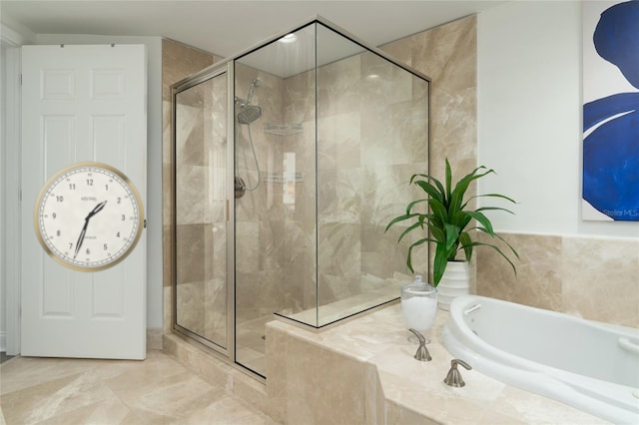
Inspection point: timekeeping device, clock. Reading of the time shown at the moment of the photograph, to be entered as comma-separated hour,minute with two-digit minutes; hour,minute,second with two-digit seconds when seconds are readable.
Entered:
1,33
